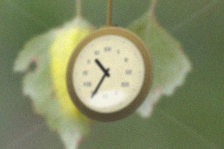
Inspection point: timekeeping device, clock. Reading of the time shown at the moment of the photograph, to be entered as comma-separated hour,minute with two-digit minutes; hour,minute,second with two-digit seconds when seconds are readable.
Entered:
10,35
